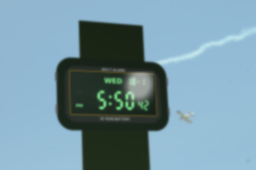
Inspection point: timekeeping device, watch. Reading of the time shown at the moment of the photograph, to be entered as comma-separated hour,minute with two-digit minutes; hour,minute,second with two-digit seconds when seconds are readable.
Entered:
5,50
